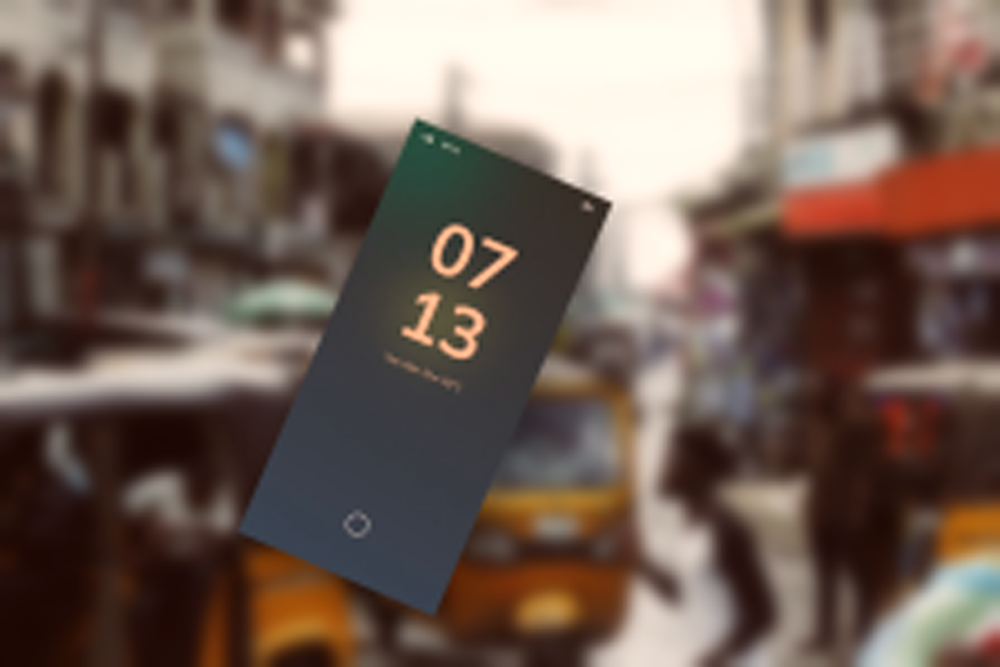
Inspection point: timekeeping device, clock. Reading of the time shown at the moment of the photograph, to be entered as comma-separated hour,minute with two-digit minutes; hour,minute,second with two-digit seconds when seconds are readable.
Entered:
7,13
